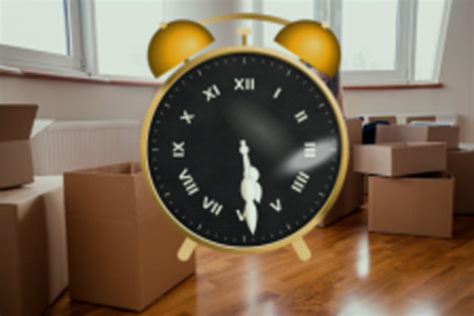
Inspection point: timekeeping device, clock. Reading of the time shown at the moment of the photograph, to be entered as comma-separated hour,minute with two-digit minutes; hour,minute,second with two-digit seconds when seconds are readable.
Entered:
5,29
